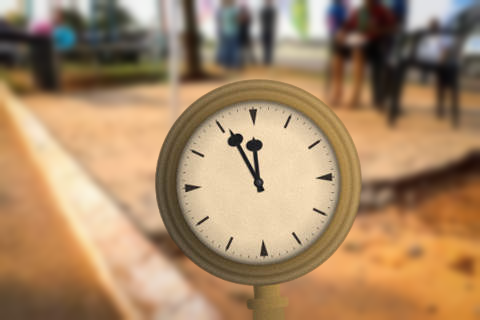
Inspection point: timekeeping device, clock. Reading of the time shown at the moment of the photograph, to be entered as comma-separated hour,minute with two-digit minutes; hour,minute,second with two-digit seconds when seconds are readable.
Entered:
11,56
